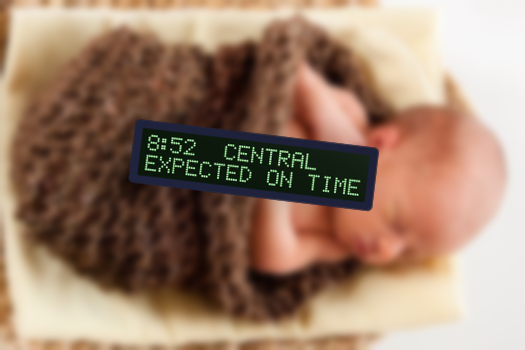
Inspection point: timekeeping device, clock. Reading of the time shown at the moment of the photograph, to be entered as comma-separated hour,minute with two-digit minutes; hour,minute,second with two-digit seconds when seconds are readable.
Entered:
8,52
